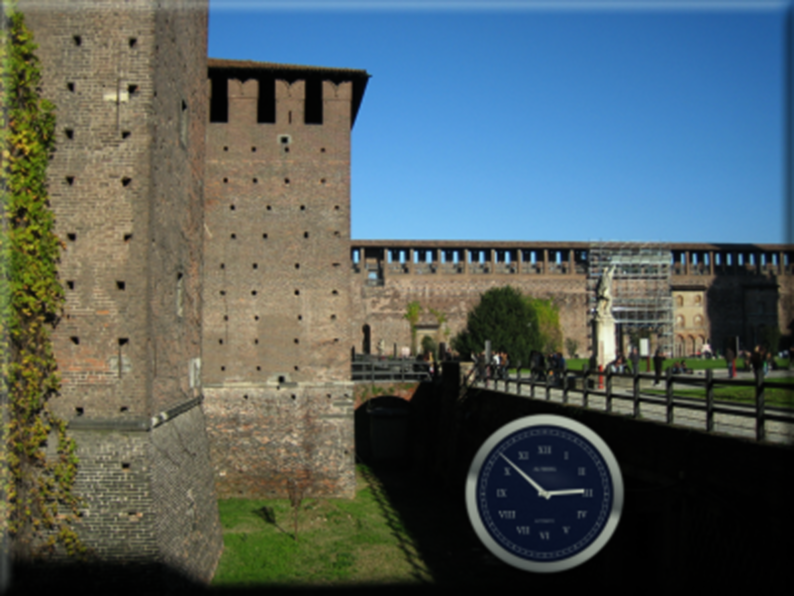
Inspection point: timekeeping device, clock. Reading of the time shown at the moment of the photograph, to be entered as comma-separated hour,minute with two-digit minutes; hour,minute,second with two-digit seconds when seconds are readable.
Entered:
2,52
